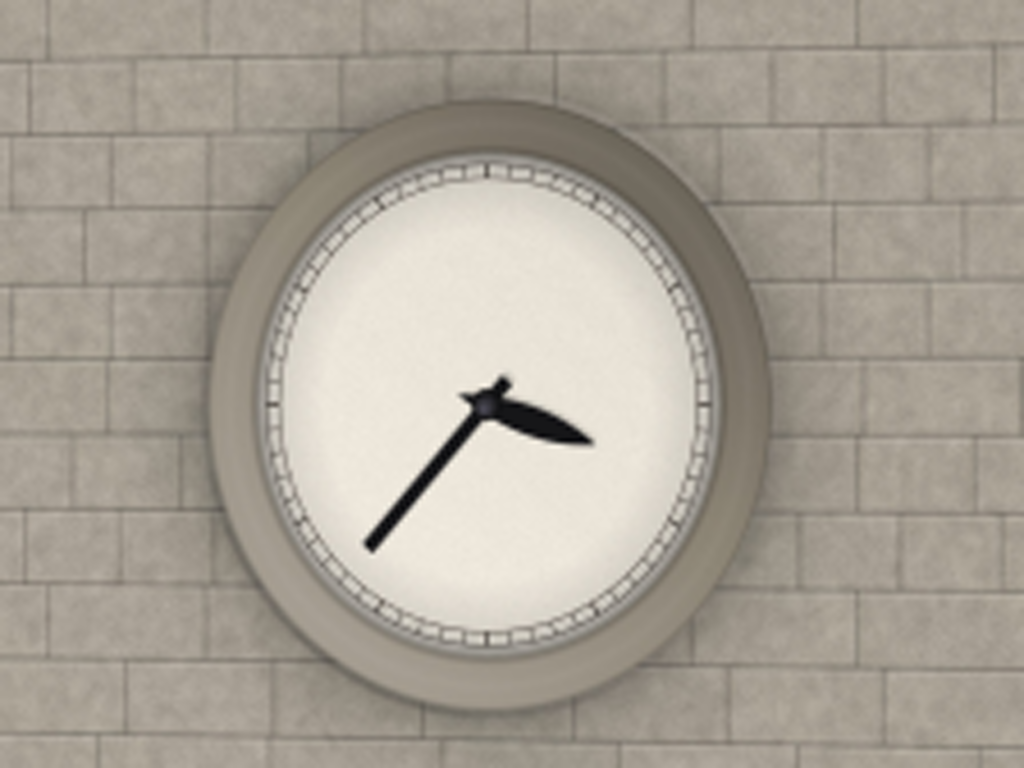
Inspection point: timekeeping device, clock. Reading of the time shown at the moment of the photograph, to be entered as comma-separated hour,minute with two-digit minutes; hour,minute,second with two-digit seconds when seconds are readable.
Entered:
3,37
